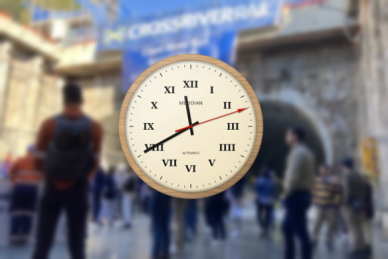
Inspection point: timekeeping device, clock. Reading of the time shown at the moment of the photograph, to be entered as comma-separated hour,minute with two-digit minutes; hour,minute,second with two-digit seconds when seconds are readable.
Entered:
11,40,12
